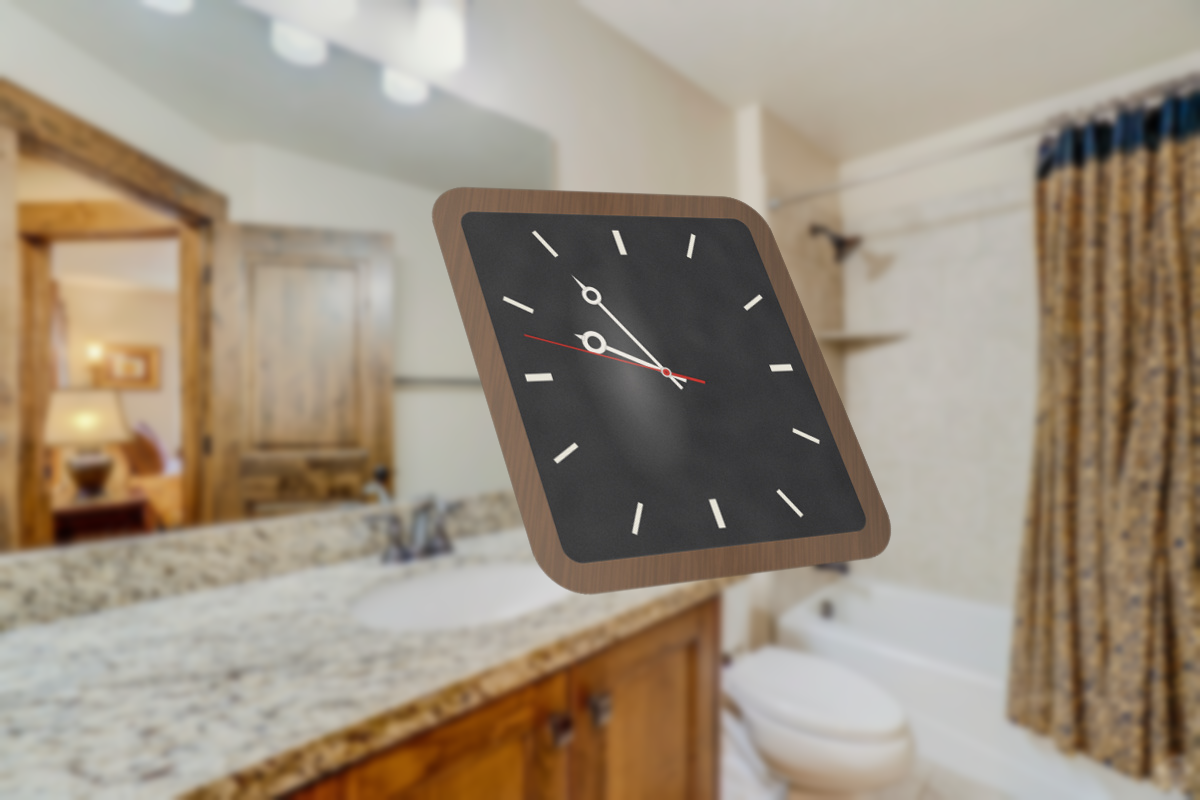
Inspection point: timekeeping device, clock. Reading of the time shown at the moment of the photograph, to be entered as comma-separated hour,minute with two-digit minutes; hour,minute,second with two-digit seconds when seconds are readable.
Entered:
9,54,48
